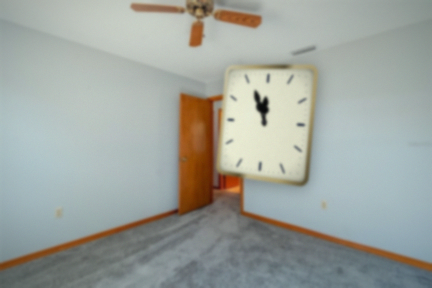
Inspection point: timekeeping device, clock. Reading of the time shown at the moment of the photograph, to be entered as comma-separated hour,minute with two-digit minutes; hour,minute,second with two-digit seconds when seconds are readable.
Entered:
11,56
